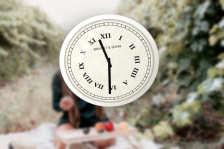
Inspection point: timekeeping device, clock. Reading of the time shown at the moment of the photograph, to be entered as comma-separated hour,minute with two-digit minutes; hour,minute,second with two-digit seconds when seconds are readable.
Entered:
11,31
